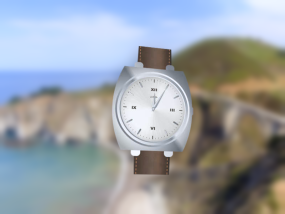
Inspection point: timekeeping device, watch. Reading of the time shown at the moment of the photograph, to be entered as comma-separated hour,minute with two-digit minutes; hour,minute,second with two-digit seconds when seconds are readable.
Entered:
12,05
